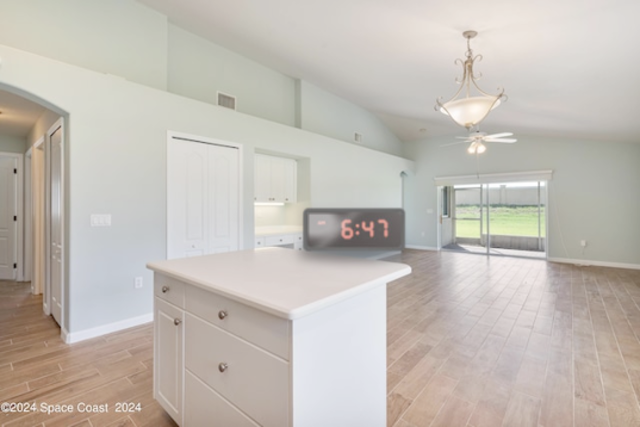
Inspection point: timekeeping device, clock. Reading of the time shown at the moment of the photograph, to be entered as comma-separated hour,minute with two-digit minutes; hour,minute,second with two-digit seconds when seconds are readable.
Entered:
6,47
